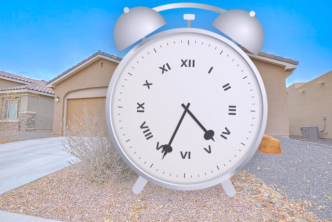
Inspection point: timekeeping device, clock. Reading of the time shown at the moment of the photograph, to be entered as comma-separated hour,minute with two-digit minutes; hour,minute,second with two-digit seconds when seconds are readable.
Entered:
4,34
